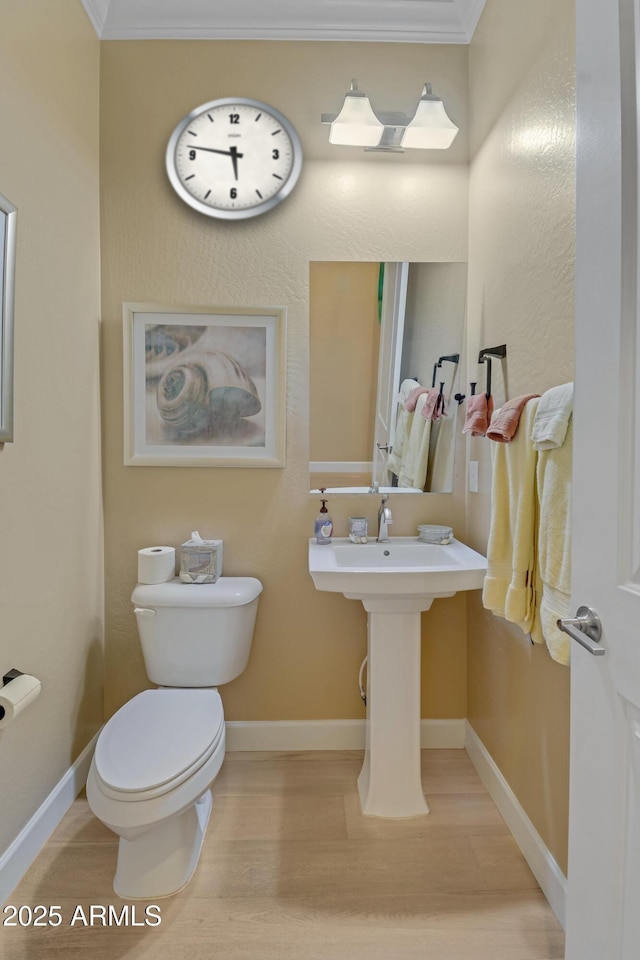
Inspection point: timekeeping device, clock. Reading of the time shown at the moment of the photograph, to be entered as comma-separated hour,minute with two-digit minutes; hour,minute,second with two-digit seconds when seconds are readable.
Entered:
5,47
